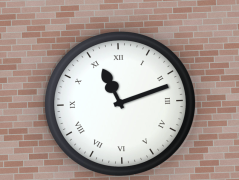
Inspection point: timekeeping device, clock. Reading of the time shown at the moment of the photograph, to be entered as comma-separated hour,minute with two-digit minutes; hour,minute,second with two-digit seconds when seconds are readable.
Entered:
11,12
